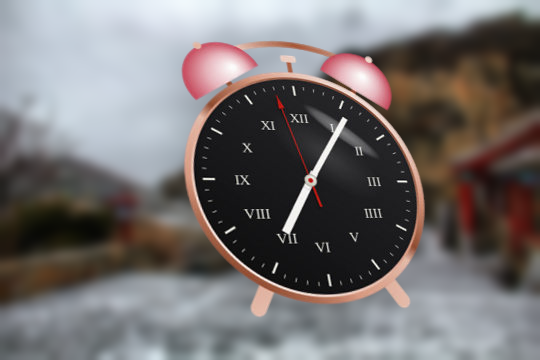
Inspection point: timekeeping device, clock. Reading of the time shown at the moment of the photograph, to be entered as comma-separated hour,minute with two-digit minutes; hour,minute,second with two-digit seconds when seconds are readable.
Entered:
7,05,58
